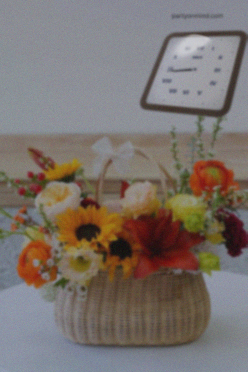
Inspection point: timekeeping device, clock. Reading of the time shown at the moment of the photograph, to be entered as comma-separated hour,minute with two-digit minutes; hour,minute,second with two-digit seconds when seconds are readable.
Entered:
8,44
